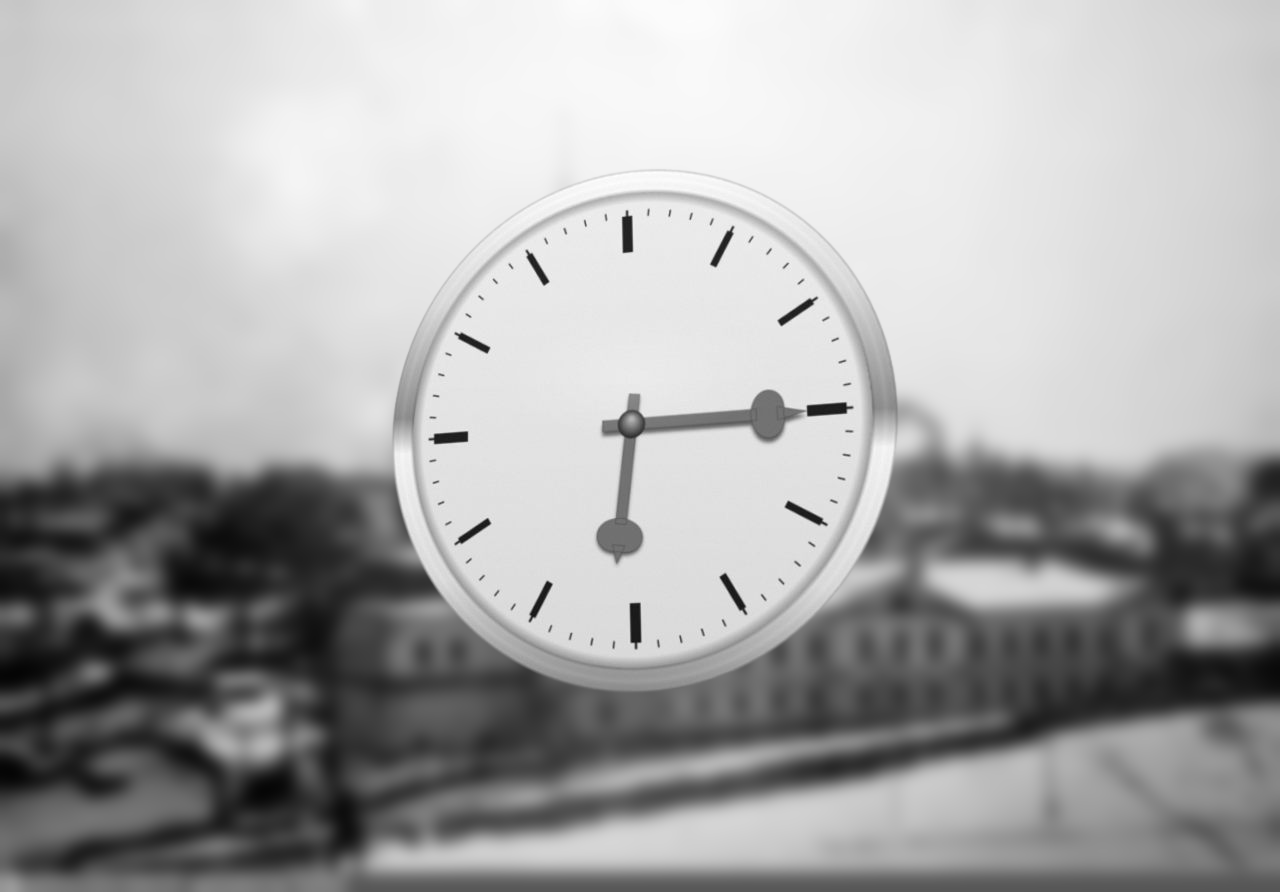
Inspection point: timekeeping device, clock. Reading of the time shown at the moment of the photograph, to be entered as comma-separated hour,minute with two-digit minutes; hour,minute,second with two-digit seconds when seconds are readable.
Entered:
6,15
